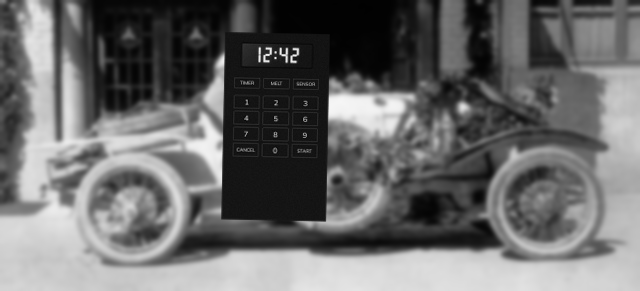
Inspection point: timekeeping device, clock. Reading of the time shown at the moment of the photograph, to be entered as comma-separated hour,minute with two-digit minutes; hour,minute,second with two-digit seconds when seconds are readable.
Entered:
12,42
